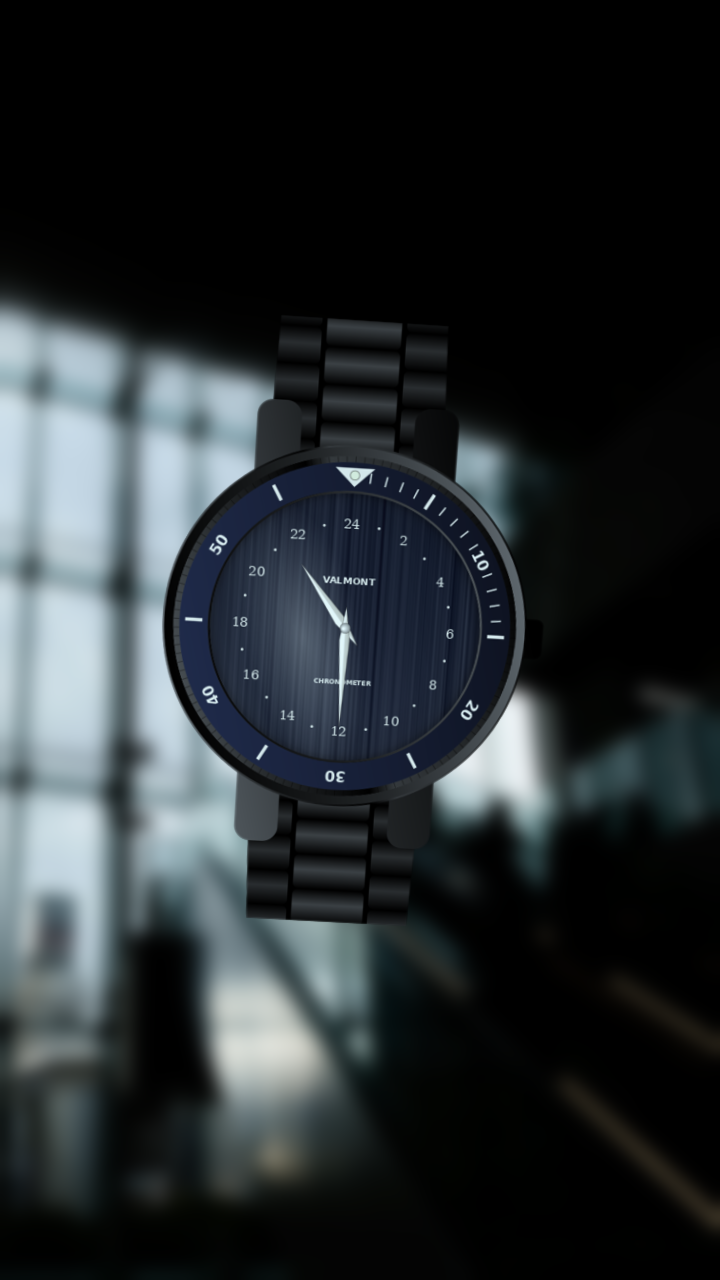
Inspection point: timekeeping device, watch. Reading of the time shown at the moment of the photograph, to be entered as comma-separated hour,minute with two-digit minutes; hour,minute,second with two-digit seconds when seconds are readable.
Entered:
21,30
